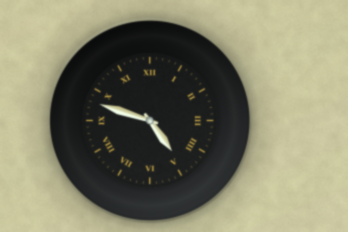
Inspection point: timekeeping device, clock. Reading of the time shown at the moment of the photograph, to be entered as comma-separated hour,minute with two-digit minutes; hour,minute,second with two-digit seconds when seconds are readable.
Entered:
4,48
